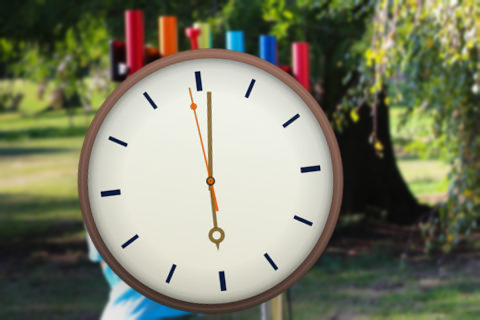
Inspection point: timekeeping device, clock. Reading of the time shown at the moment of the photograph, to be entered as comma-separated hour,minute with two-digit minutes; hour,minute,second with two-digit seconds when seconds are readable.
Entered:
6,00,59
